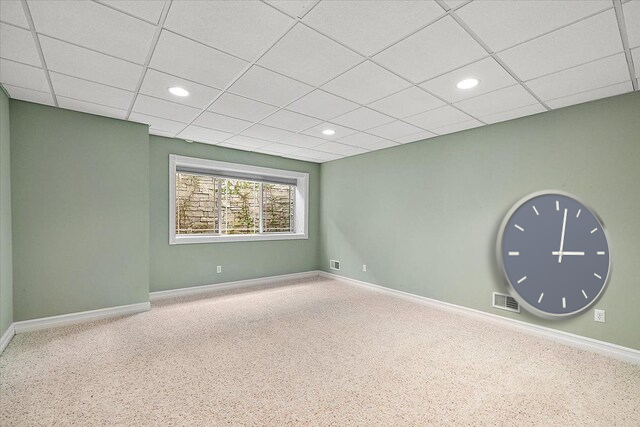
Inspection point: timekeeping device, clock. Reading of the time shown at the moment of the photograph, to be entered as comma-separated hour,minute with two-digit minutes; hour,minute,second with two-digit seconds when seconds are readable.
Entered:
3,02
